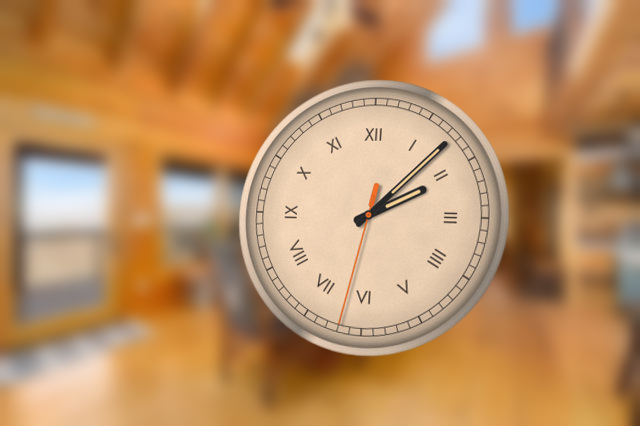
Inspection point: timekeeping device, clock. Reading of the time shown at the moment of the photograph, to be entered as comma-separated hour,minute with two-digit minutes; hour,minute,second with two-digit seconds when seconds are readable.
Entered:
2,07,32
